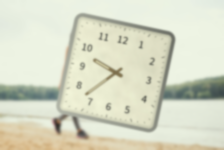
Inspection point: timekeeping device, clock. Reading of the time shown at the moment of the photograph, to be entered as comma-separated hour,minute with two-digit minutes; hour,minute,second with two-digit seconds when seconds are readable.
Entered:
9,37
